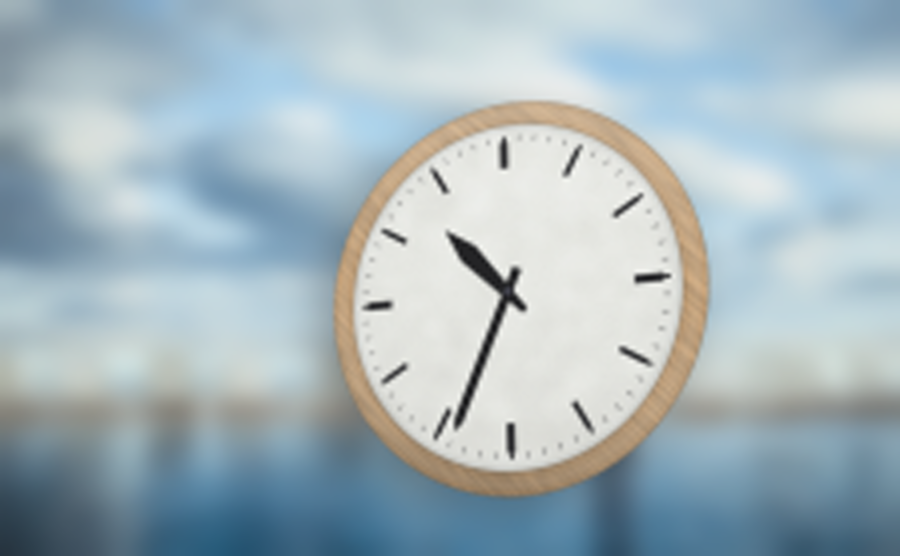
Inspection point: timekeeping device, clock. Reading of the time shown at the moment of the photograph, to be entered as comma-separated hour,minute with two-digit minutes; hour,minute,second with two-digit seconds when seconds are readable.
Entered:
10,34
